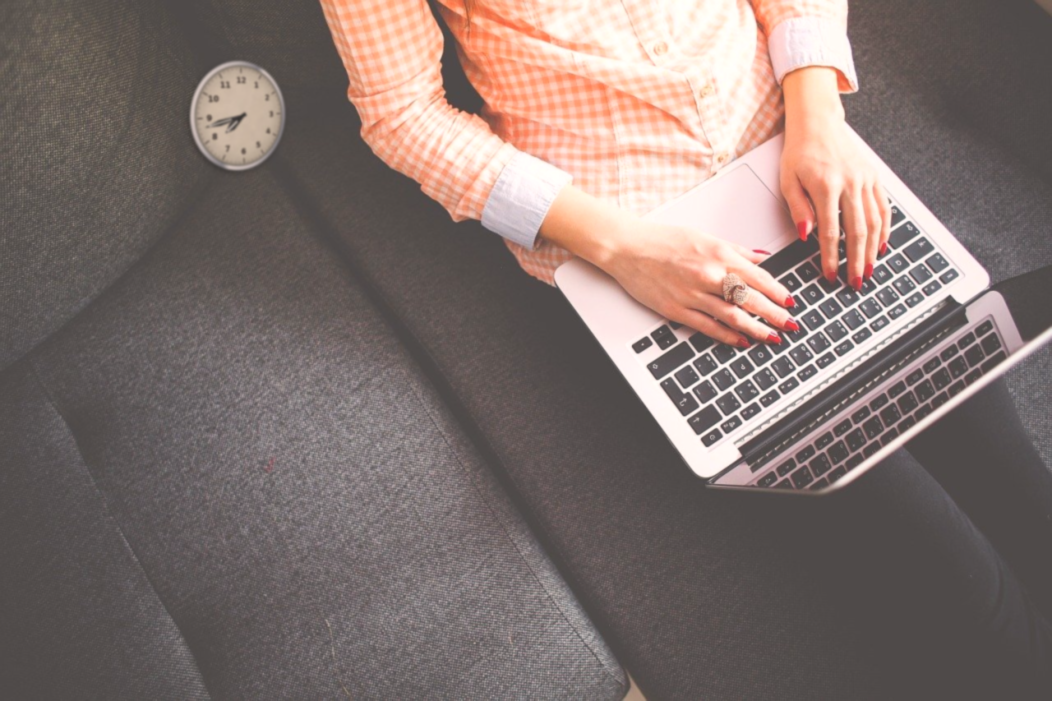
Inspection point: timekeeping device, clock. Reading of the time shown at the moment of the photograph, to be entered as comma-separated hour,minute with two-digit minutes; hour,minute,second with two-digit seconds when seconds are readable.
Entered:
7,43
